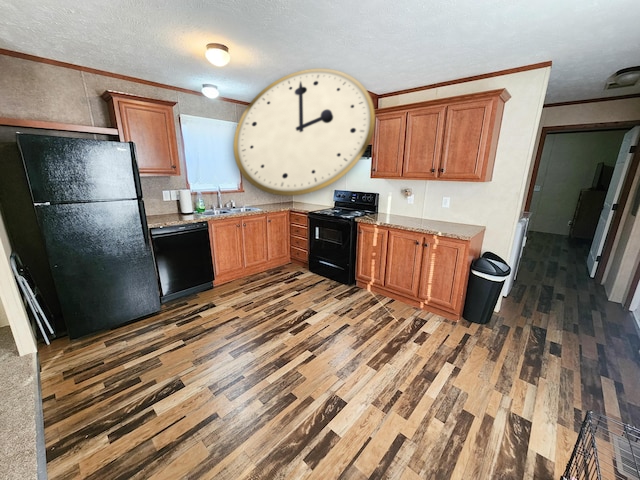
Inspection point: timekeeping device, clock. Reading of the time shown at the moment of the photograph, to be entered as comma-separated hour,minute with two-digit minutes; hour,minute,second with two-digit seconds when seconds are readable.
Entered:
1,57
